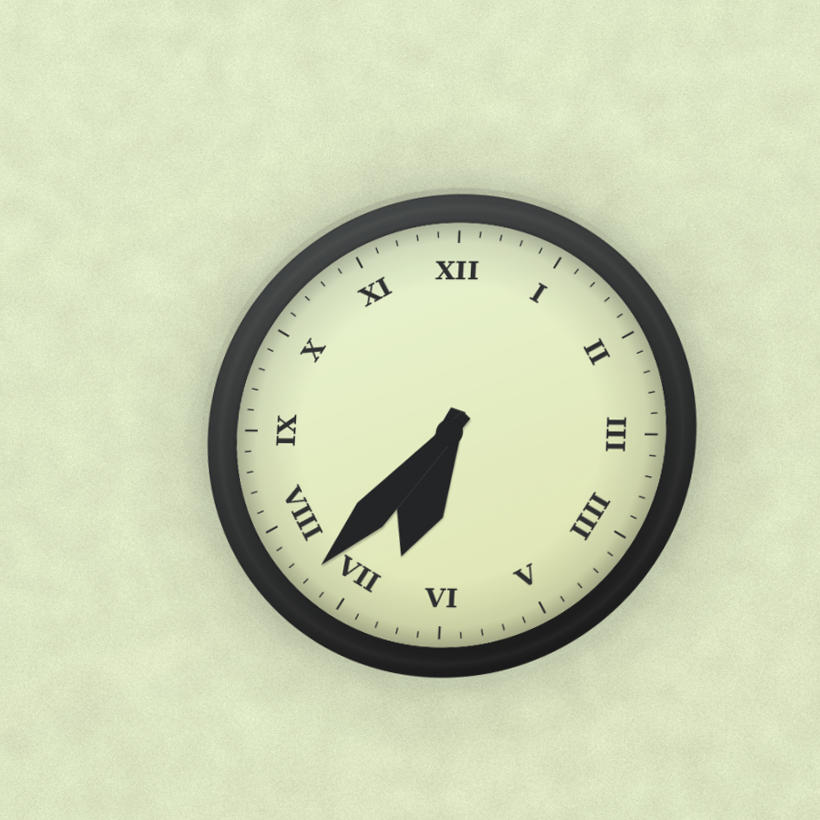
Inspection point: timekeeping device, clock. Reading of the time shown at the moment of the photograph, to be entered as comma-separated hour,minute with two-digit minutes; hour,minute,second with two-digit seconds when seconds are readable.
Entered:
6,37
